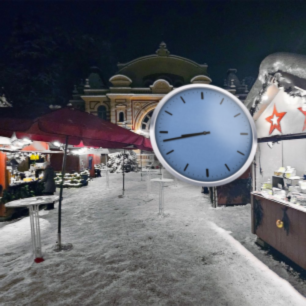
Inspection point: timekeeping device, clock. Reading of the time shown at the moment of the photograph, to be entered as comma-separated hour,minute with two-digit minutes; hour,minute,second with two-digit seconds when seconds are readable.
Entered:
8,43
